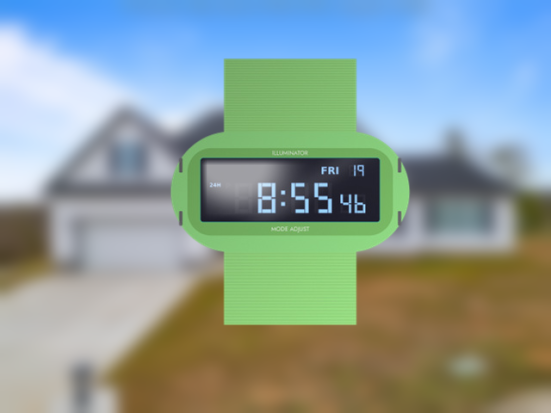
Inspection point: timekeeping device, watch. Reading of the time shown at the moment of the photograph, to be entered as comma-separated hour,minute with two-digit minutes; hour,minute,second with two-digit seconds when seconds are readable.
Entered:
8,55,46
